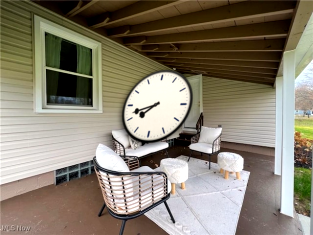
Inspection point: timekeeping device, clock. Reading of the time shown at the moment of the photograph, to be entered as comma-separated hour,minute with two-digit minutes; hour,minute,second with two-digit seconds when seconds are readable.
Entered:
7,42
